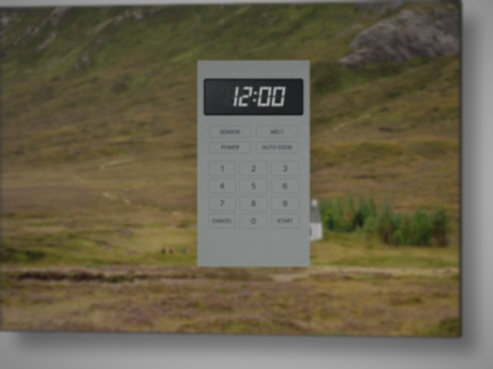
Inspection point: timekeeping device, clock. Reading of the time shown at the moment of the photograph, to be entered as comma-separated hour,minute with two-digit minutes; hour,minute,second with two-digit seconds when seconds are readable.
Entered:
12,00
